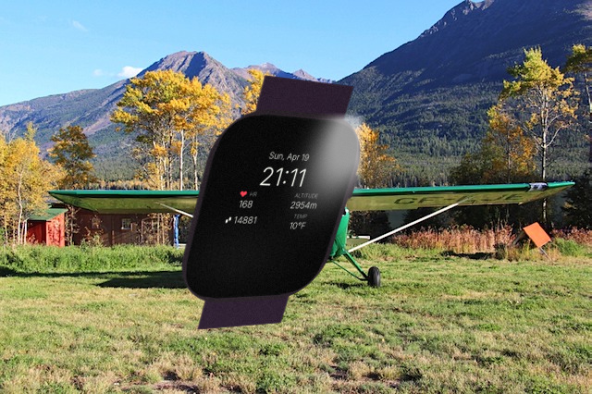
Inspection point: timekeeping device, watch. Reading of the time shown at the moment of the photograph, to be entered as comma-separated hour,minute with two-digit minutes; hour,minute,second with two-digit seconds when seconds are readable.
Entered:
21,11
